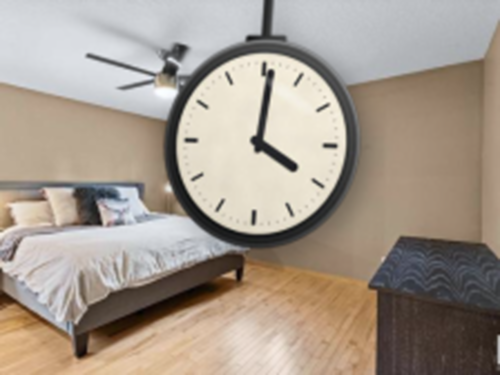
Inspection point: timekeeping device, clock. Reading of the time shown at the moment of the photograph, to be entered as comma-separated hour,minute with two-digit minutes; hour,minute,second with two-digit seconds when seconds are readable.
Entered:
4,01
